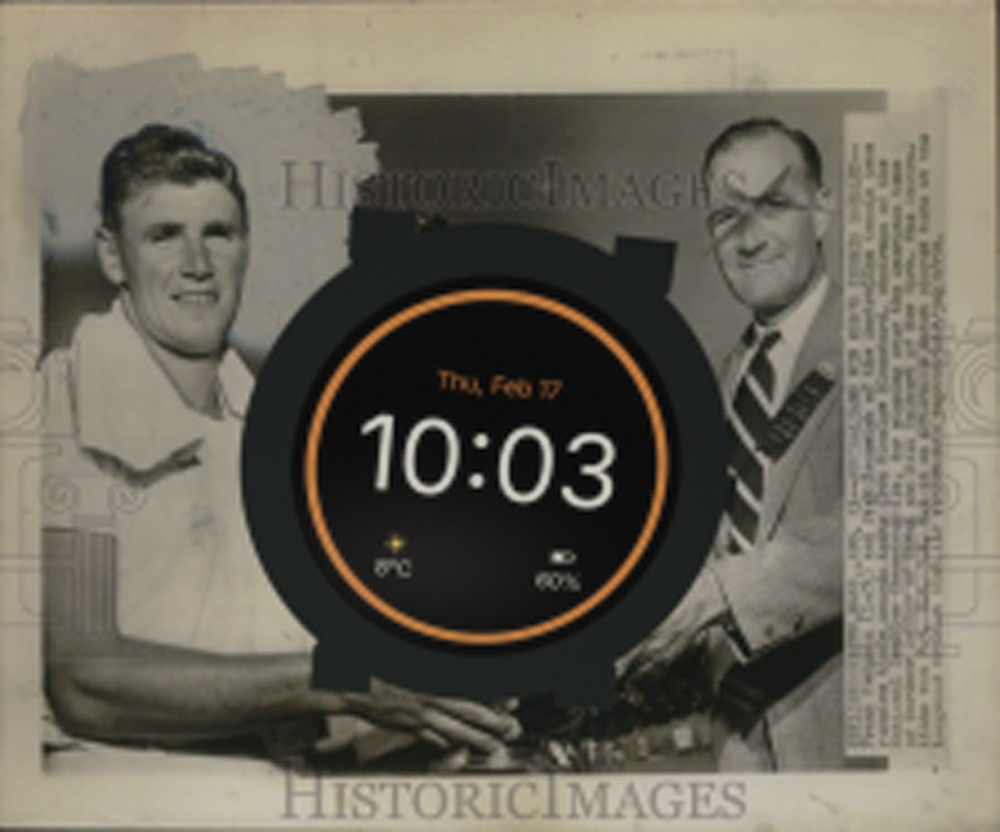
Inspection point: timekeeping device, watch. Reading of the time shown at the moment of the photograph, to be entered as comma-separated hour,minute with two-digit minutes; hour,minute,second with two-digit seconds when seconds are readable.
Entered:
10,03
